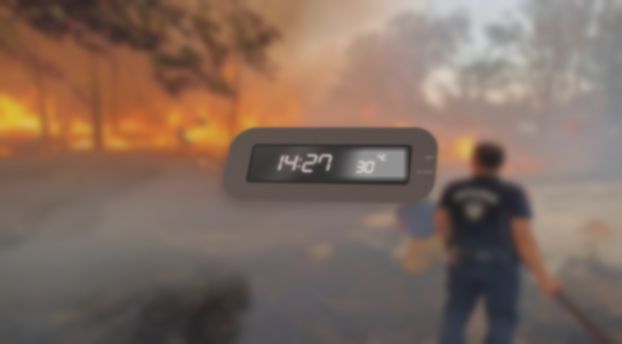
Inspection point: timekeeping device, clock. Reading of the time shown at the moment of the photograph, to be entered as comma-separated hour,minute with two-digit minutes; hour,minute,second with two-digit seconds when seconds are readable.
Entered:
14,27
